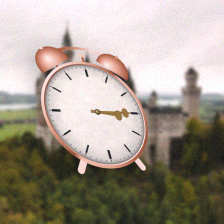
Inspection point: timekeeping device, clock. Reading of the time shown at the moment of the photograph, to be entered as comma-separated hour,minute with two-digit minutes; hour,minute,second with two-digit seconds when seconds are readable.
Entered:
3,15
